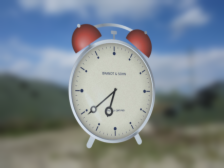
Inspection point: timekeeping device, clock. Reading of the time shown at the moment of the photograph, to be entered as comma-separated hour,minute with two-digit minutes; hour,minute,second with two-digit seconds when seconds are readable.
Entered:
6,39
